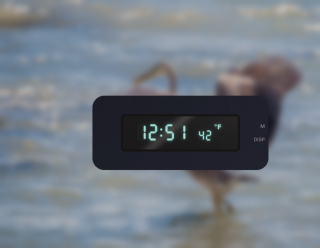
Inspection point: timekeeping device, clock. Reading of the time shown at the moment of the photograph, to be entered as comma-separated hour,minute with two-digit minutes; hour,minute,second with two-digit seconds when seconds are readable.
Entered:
12,51
